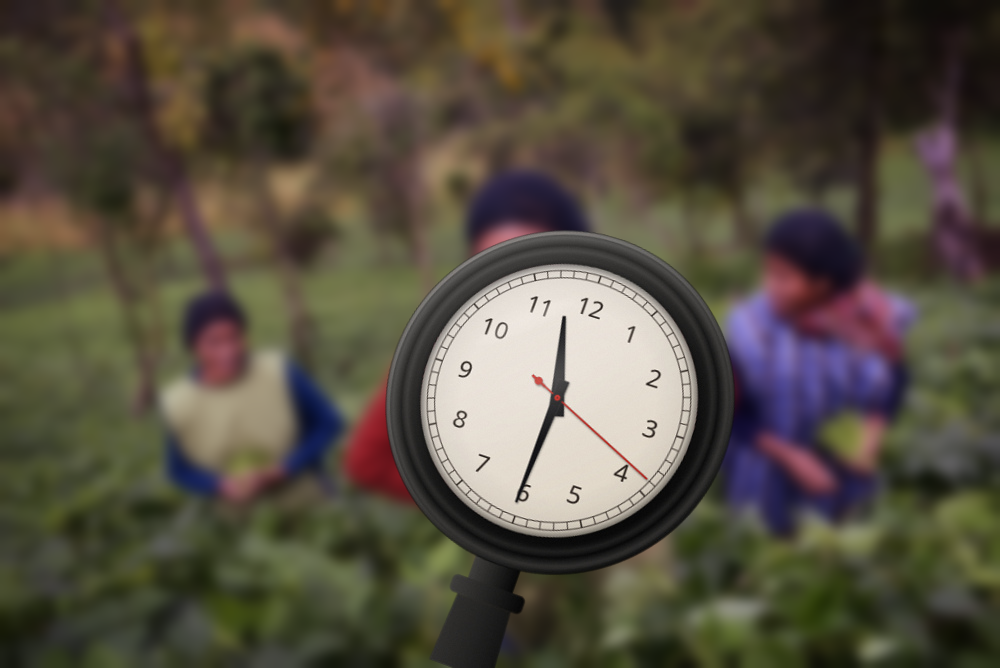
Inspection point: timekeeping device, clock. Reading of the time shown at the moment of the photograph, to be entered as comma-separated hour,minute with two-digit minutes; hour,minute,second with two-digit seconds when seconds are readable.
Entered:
11,30,19
